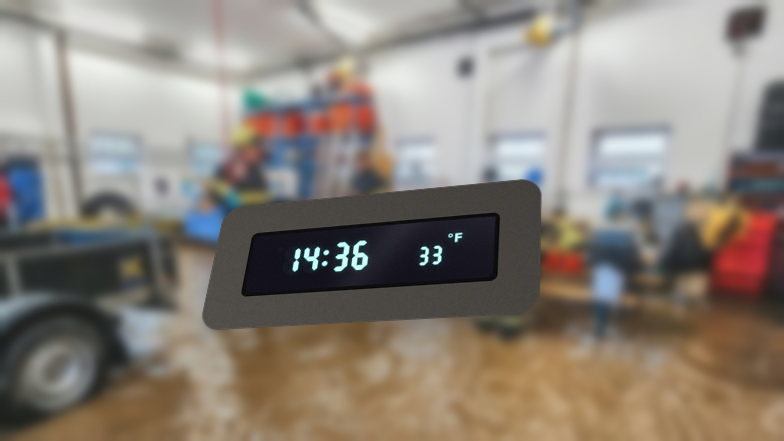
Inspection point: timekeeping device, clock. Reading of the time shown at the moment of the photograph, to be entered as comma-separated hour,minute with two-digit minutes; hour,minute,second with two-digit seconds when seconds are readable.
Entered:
14,36
